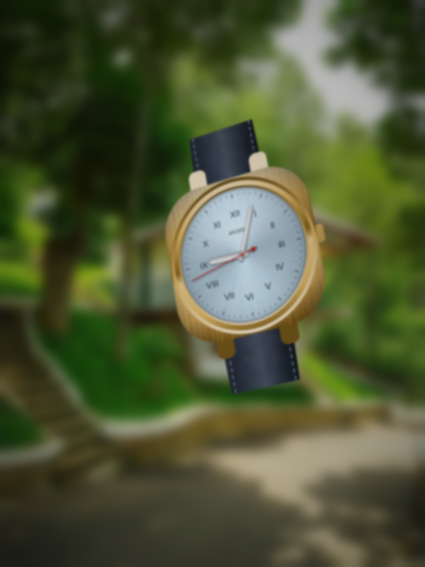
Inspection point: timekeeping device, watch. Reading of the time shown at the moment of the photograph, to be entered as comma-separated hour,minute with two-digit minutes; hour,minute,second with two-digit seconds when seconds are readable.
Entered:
9,03,43
